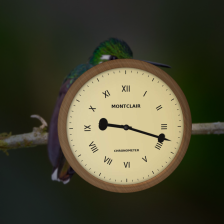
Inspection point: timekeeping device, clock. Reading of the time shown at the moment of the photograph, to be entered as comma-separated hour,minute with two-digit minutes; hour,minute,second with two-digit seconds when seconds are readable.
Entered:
9,18
